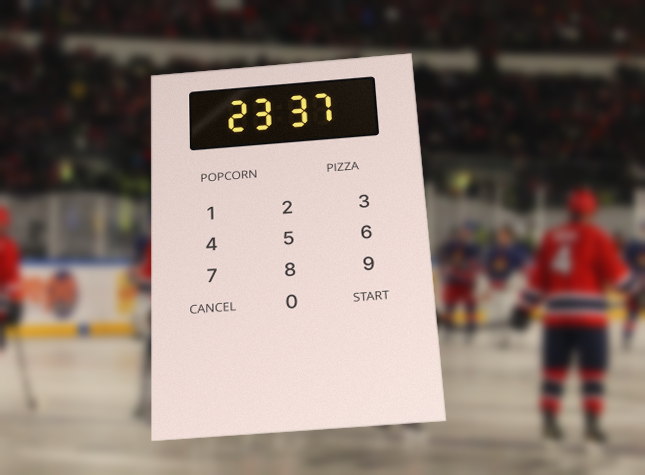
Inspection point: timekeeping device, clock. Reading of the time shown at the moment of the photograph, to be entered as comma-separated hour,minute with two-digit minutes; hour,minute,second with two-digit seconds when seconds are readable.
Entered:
23,37
